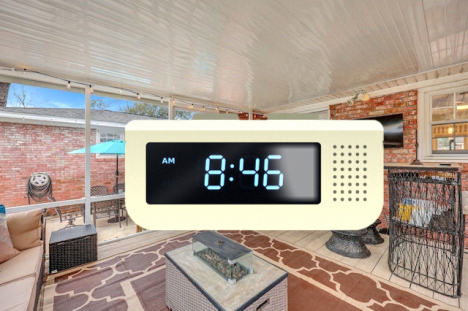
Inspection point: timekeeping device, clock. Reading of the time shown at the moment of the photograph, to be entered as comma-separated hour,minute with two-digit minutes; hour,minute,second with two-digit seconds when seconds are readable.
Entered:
8,46
